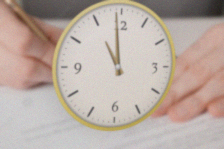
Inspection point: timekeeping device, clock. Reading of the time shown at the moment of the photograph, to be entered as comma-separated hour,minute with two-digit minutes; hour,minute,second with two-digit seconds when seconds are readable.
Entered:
10,59
